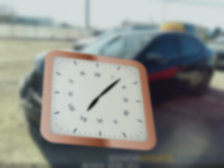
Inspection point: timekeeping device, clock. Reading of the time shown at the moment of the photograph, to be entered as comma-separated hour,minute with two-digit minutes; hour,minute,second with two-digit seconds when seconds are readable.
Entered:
7,07
